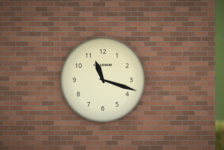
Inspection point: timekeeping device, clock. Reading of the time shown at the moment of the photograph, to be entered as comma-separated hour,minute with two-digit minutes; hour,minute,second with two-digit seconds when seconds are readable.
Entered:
11,18
